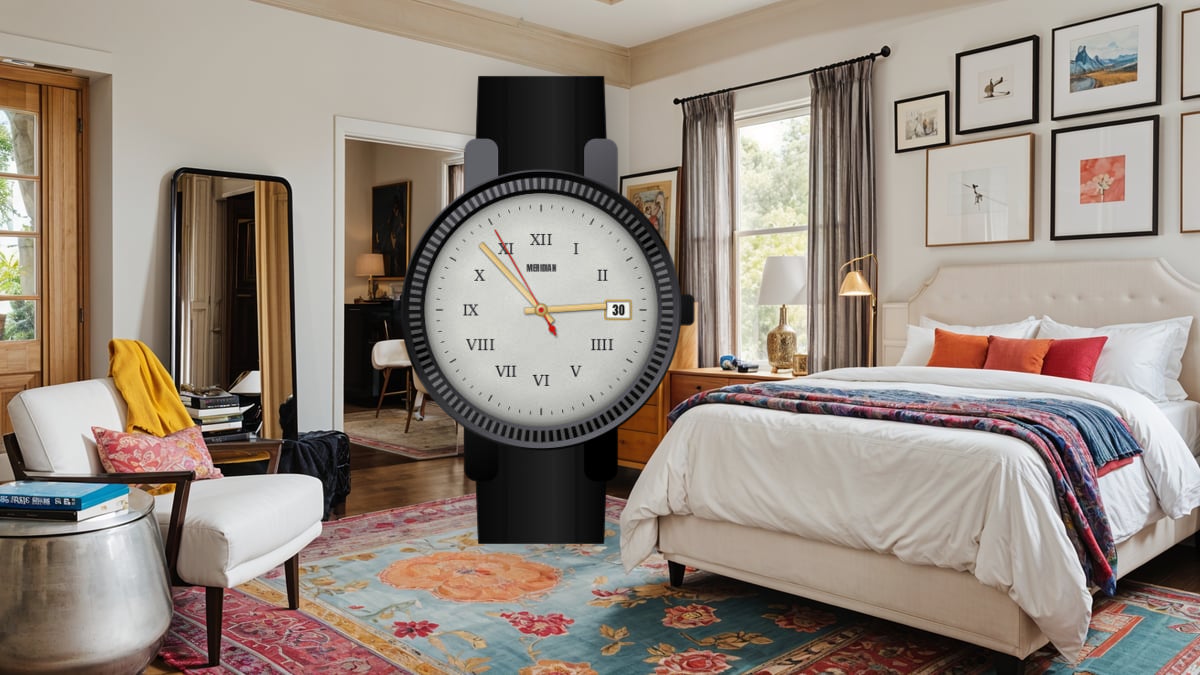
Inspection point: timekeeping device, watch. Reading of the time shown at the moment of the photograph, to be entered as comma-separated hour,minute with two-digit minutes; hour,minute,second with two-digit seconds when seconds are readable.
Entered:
2,52,55
